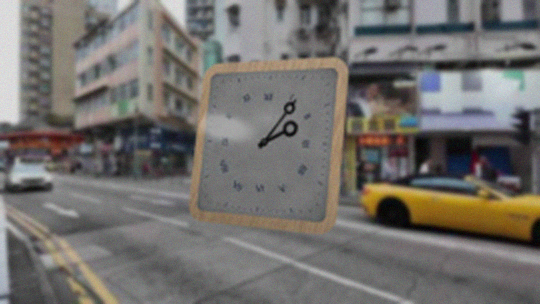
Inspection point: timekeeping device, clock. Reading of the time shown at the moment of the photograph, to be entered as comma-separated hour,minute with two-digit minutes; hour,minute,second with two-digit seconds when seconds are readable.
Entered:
2,06
